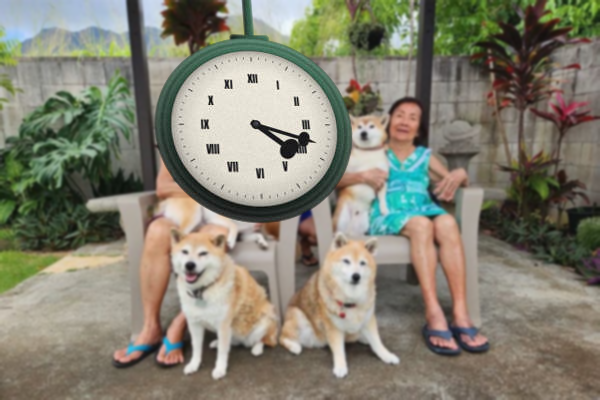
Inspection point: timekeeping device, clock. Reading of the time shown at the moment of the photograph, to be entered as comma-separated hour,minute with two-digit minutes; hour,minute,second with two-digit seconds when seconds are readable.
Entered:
4,18
